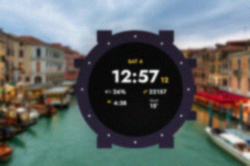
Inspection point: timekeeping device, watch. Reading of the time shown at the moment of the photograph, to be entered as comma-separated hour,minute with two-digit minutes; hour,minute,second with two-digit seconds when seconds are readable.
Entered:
12,57
